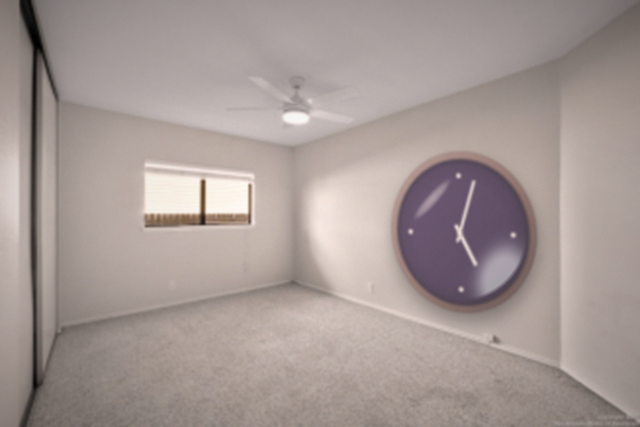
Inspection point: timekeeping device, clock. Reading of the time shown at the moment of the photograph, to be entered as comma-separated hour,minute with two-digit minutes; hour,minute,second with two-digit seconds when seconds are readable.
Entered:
5,03
